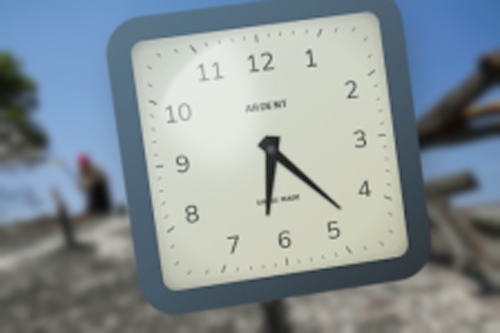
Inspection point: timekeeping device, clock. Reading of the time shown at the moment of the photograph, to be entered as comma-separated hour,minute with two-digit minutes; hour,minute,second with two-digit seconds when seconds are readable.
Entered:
6,23
